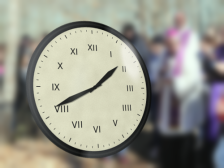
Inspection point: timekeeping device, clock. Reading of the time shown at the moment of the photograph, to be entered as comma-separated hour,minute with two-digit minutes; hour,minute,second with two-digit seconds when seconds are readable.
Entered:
1,41
